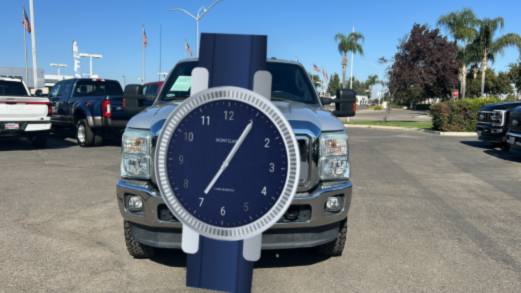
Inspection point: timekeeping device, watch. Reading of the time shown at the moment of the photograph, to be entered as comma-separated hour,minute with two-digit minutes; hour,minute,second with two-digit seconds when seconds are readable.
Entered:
7,05
